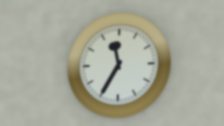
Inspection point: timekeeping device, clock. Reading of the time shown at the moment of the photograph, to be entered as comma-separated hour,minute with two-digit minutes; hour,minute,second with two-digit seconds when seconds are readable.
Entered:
11,35
